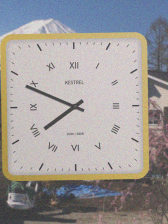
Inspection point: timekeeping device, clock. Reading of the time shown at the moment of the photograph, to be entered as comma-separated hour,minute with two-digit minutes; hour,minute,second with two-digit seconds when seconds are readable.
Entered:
7,49
